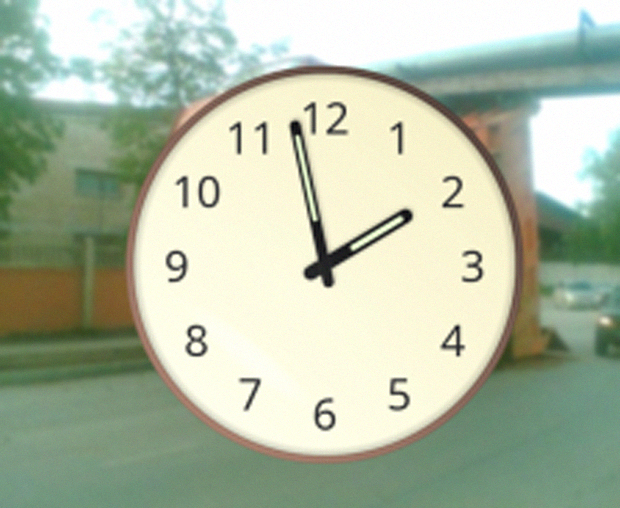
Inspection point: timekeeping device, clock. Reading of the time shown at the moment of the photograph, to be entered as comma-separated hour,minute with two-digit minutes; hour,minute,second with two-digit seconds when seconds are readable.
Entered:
1,58
